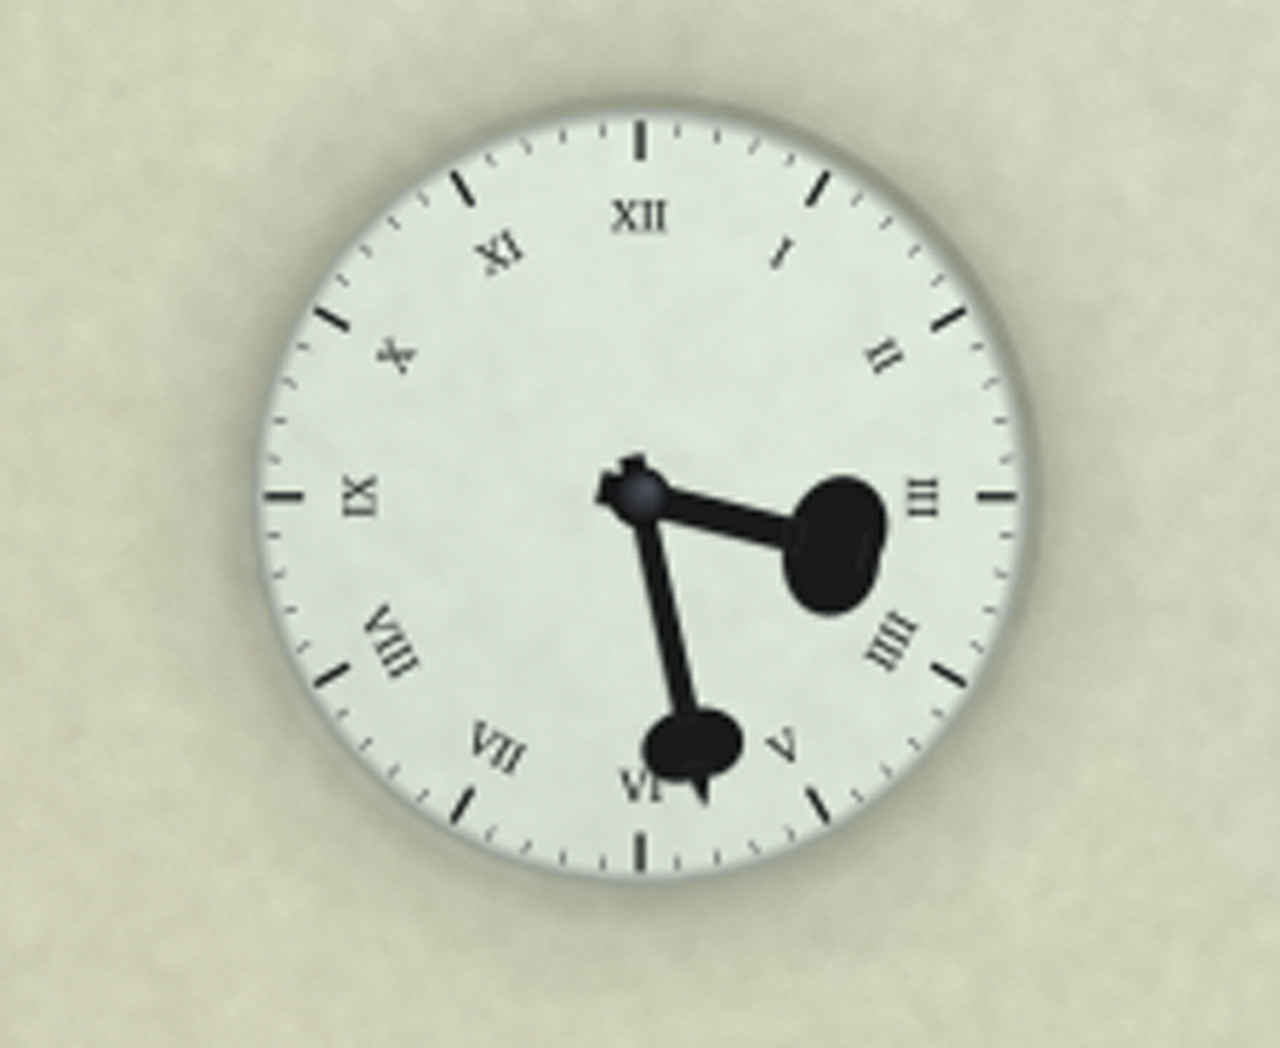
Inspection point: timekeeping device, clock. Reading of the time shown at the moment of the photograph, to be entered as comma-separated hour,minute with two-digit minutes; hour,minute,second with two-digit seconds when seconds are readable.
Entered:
3,28
